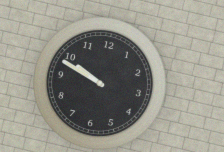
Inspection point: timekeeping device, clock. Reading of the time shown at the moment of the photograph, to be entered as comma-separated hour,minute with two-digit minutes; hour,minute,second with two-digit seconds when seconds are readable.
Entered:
9,48
